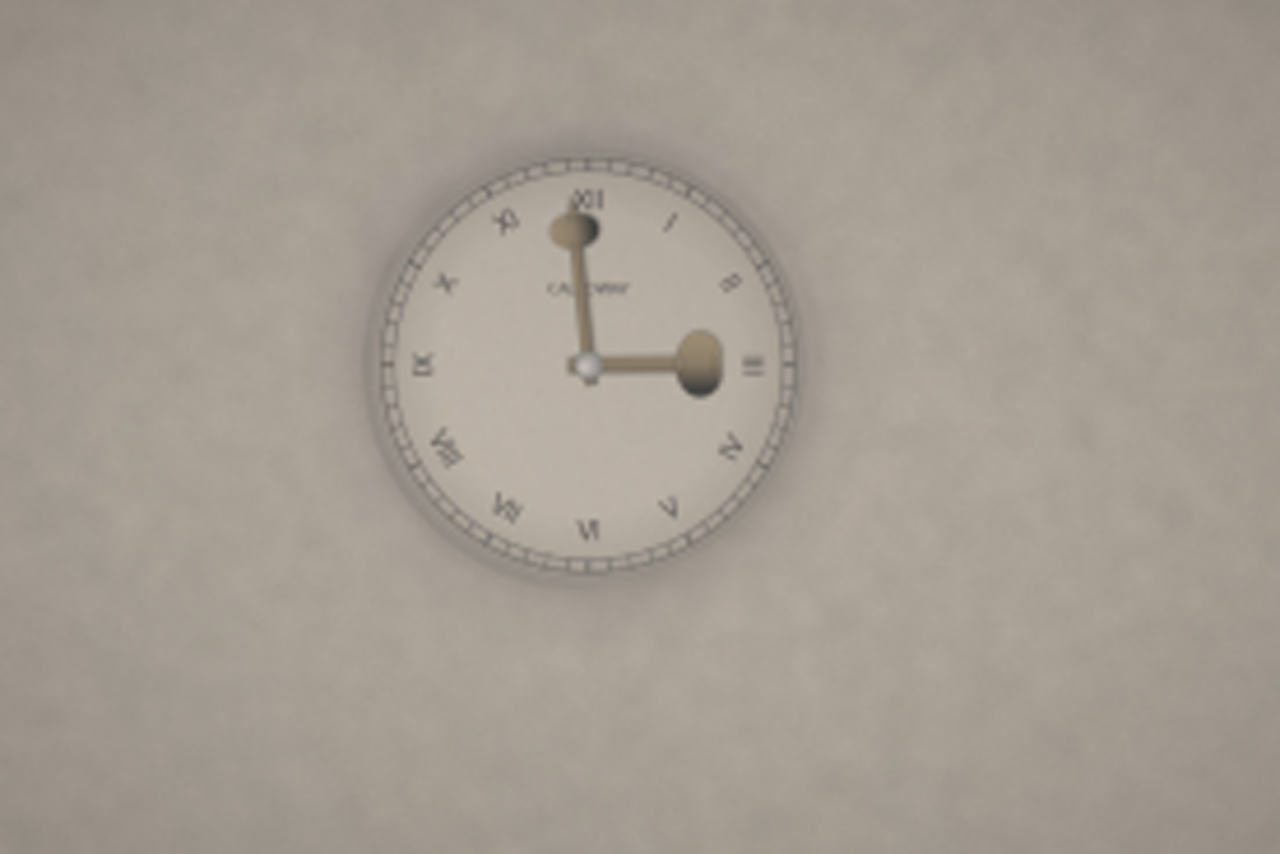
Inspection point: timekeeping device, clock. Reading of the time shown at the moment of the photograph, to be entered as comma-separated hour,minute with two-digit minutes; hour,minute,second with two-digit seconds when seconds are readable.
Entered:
2,59
